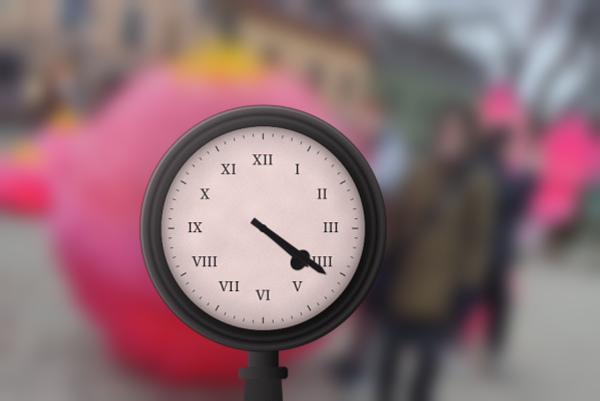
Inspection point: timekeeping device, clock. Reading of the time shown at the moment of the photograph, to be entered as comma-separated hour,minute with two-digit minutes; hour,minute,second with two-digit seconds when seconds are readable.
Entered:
4,21
